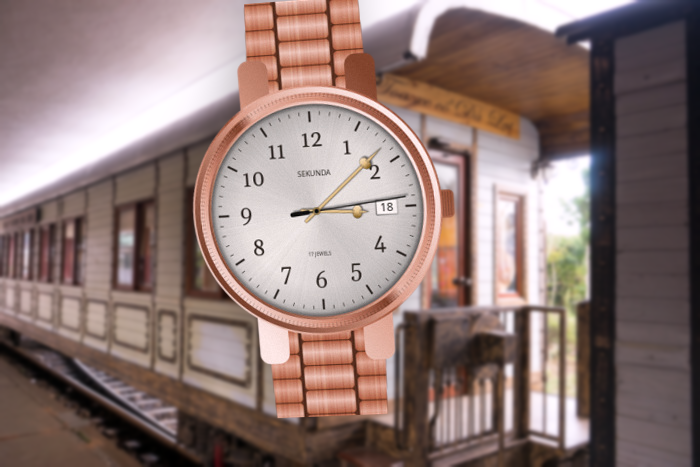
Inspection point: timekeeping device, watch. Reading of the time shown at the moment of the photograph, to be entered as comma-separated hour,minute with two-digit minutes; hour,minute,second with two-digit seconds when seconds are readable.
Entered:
3,08,14
